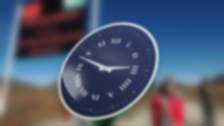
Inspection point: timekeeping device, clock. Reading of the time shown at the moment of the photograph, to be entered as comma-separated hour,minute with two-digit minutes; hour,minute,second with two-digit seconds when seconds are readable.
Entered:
2,48
